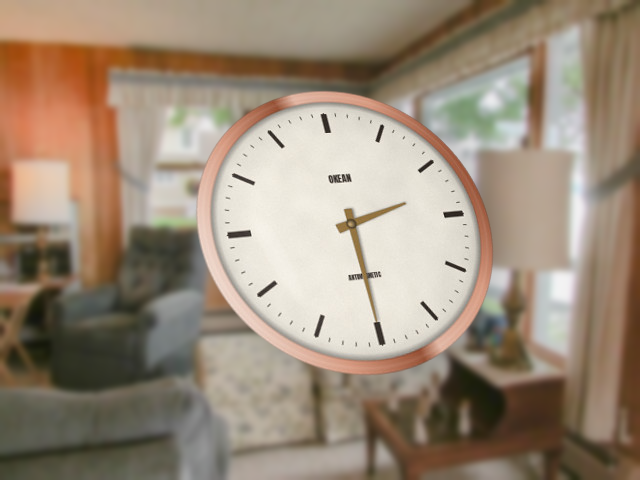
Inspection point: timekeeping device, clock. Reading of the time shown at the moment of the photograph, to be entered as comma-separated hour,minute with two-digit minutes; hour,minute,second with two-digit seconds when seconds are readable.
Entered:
2,30
